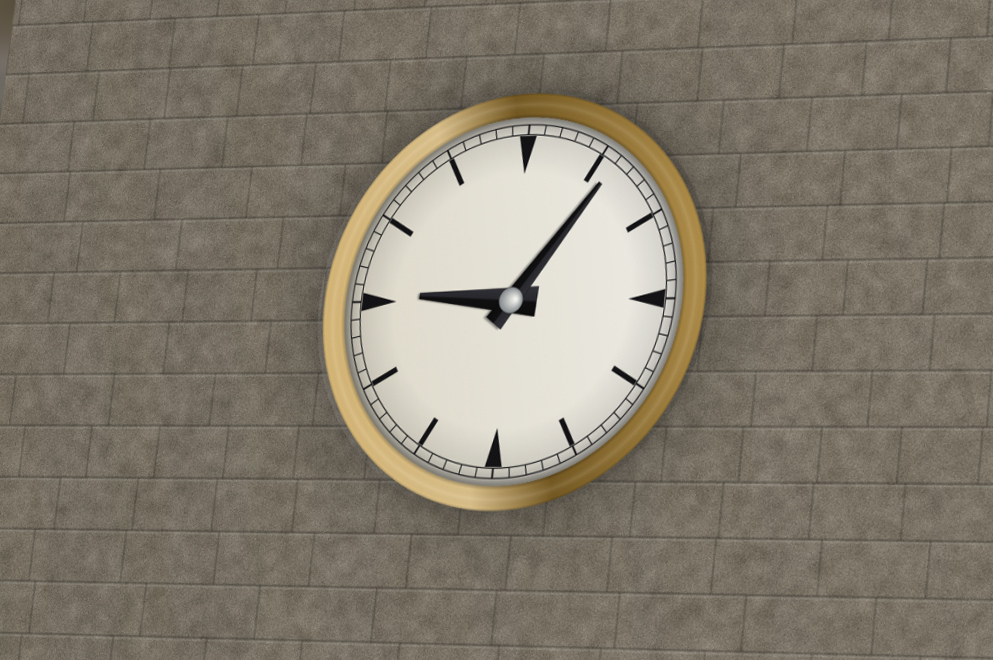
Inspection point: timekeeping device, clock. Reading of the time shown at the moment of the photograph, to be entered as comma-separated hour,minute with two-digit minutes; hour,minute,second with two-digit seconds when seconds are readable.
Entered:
9,06
